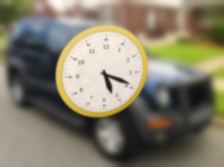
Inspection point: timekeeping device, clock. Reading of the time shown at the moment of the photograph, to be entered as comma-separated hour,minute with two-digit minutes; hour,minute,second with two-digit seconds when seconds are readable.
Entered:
5,19
